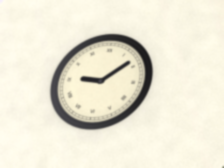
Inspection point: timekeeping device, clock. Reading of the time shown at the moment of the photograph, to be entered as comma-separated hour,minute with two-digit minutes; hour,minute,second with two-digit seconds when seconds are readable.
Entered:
9,08
